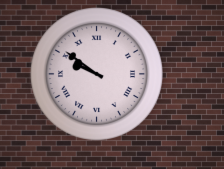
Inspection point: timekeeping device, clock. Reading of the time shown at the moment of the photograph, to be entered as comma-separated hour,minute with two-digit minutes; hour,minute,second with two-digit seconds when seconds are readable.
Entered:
9,51
